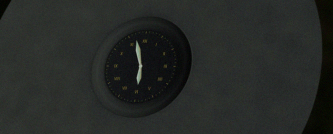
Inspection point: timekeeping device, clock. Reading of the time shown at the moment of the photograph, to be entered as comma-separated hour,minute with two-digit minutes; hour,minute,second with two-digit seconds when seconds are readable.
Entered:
5,57
